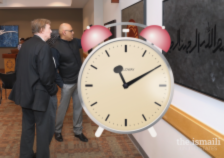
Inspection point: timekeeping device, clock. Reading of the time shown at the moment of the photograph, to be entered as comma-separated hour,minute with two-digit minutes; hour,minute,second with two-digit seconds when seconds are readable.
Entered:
11,10
